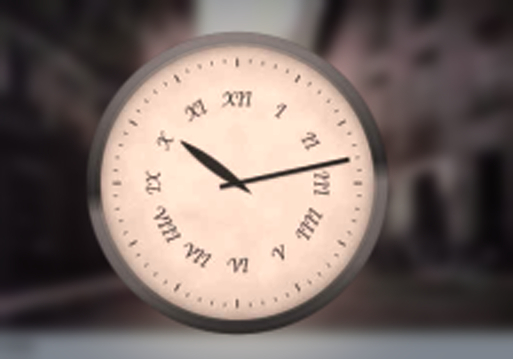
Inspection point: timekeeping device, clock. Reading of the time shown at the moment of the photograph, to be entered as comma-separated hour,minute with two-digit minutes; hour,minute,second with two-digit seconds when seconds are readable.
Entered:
10,13
